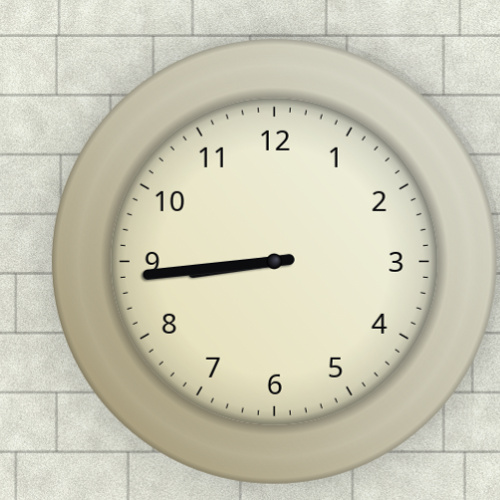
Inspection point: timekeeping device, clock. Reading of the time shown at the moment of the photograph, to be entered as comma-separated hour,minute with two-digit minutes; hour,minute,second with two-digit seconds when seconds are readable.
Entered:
8,44
